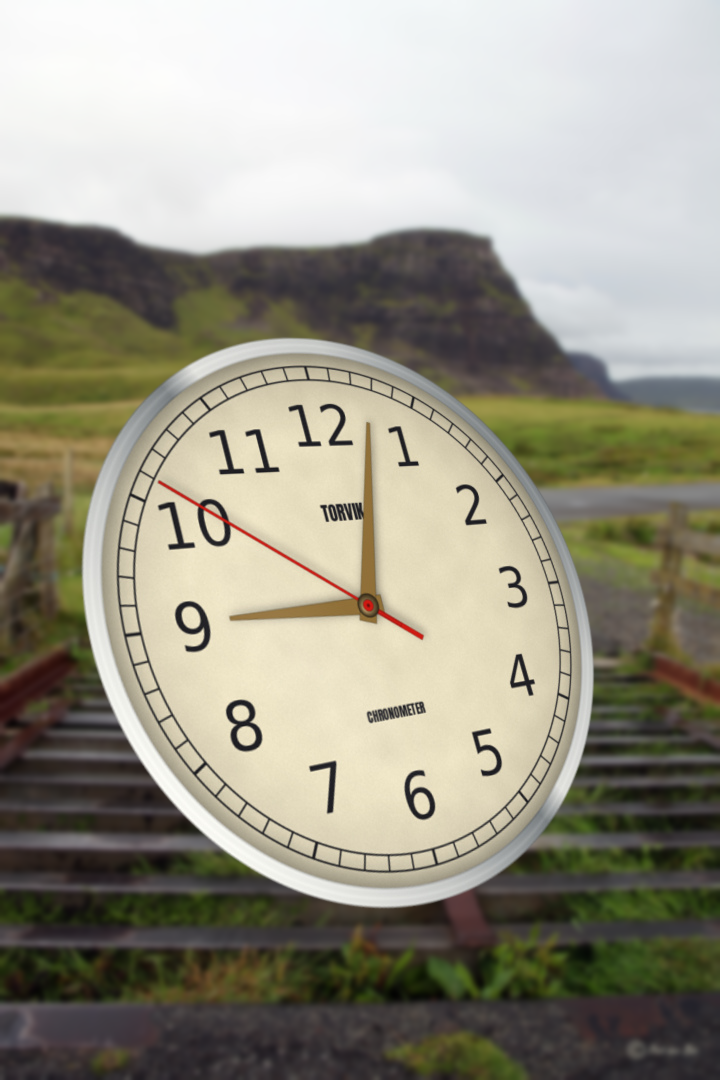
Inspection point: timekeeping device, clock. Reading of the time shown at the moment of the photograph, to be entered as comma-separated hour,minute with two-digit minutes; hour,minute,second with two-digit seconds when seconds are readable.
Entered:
9,02,51
